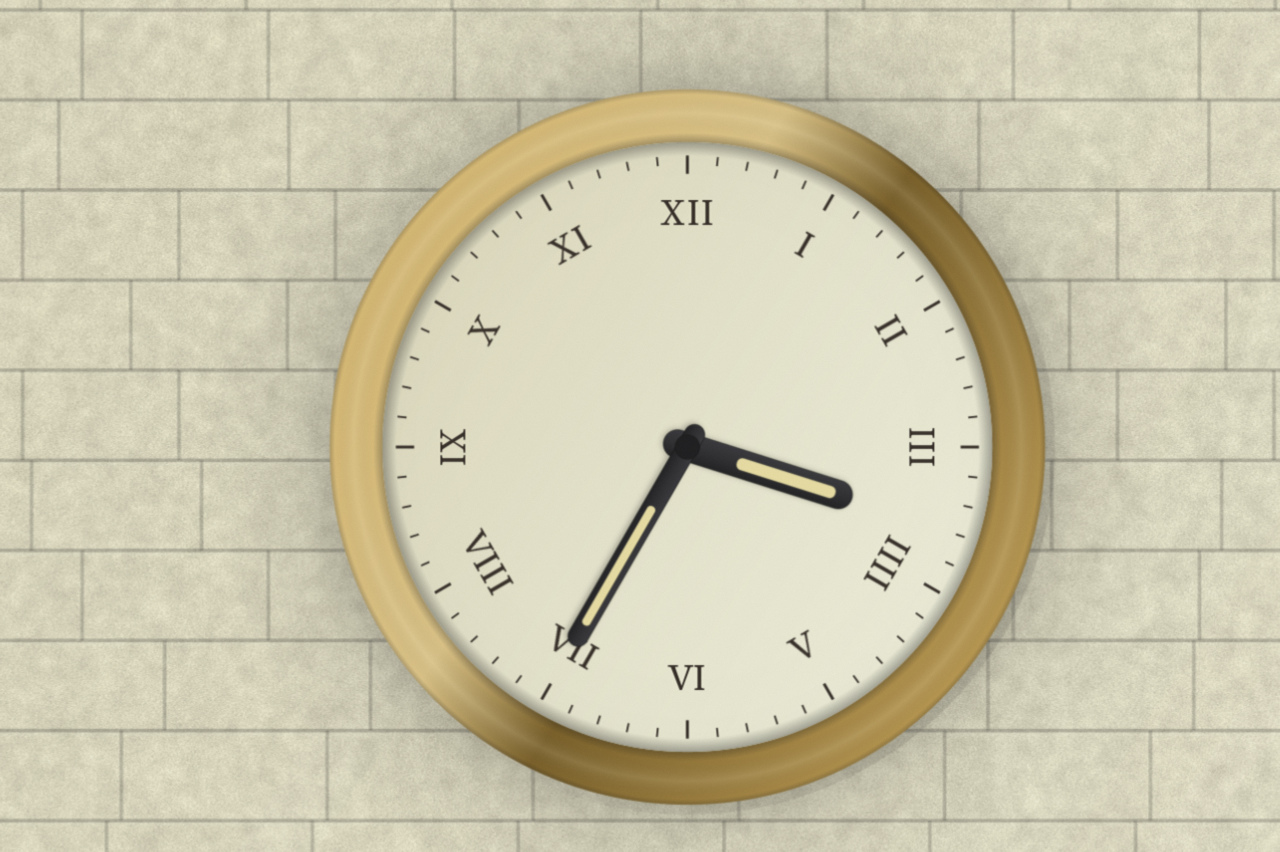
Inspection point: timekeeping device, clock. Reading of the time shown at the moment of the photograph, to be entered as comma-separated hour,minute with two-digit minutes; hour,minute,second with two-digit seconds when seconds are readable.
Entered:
3,35
